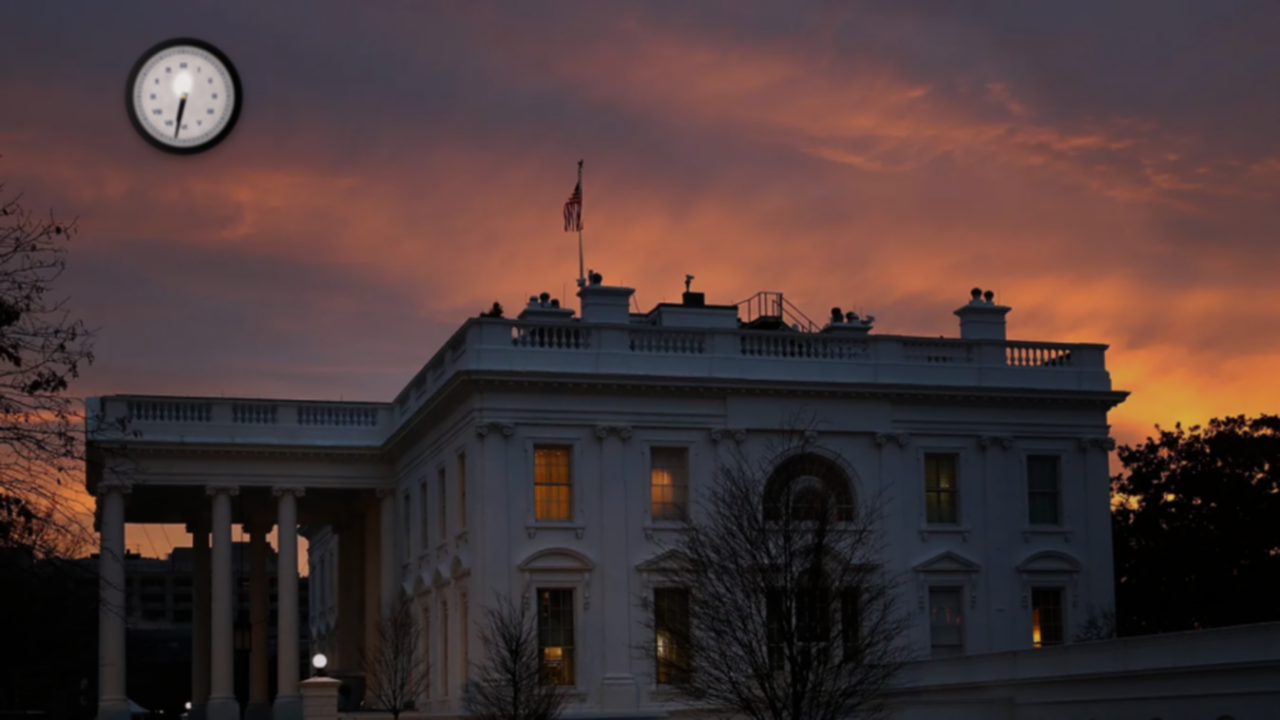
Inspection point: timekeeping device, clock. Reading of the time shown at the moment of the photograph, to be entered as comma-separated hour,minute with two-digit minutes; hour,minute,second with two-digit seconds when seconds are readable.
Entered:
6,32
